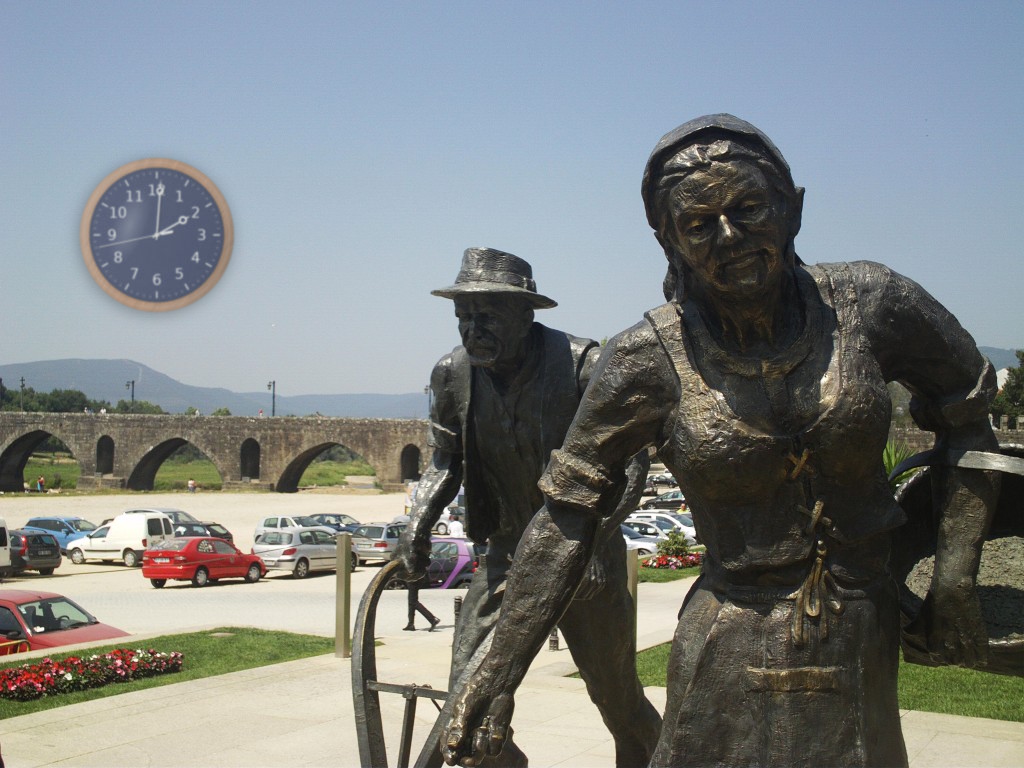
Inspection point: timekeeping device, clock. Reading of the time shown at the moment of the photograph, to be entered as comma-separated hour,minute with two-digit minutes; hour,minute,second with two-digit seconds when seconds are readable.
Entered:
2,00,43
